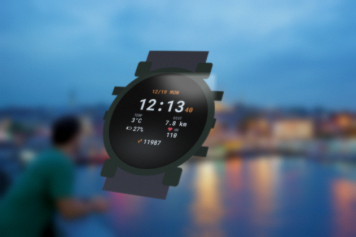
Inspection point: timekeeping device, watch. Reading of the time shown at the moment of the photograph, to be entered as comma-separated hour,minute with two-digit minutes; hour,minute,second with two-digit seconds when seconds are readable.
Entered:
12,13
